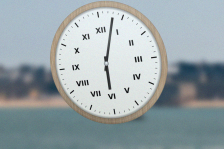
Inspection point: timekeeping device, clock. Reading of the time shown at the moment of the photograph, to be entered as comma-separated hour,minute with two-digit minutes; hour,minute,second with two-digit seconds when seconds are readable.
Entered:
6,03
